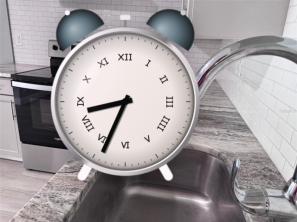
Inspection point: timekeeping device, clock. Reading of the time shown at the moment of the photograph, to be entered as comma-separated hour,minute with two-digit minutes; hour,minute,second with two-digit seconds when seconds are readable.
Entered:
8,34
